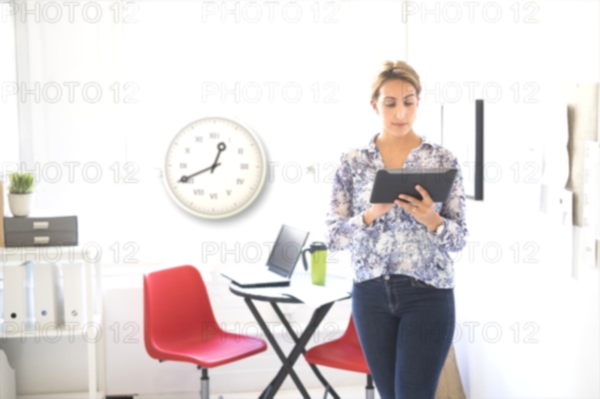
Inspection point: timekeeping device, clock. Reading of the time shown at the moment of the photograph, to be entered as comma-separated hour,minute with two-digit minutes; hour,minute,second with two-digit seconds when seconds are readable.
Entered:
12,41
